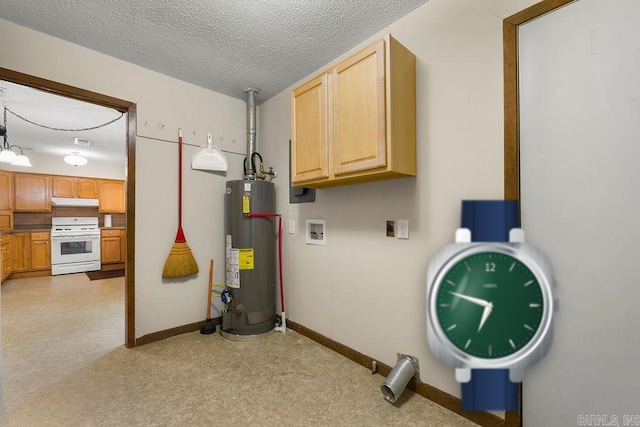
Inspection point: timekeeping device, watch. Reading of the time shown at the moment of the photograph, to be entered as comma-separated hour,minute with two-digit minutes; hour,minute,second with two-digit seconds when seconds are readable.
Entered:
6,48
